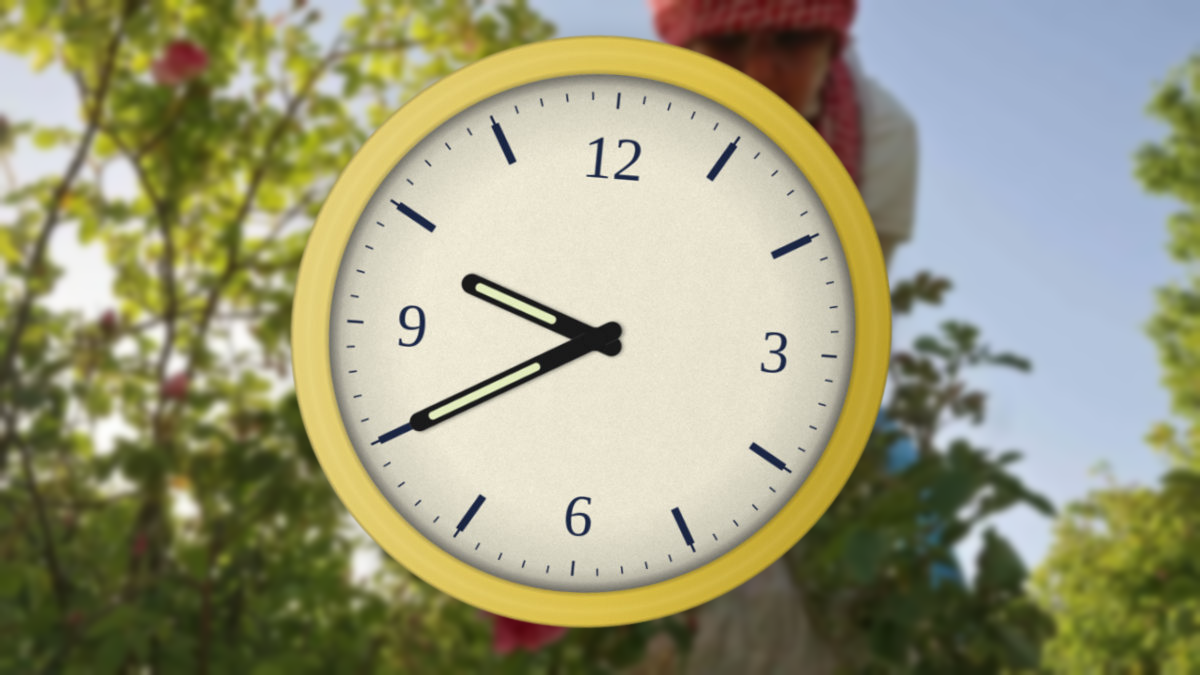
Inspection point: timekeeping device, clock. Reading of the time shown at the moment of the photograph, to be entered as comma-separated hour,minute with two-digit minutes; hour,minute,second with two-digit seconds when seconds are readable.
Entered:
9,40
